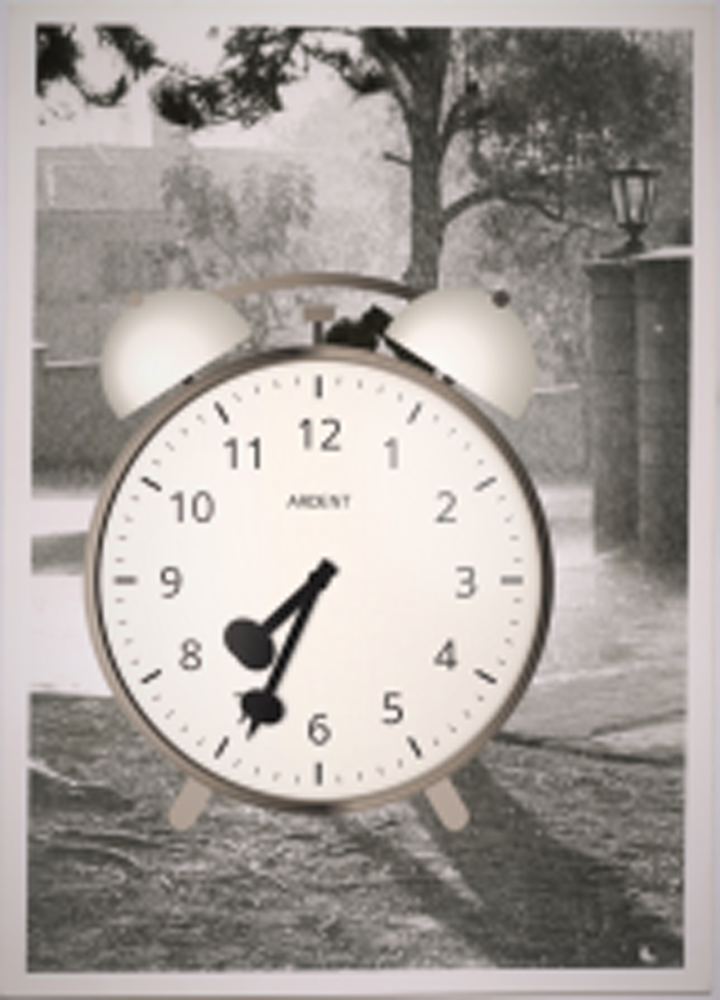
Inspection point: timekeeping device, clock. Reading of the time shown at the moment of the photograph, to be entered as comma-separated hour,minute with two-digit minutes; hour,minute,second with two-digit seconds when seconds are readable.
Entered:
7,34
